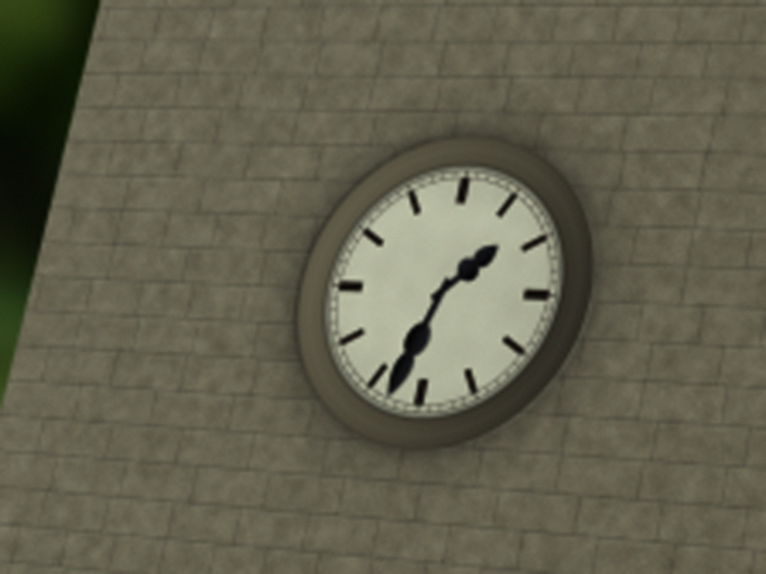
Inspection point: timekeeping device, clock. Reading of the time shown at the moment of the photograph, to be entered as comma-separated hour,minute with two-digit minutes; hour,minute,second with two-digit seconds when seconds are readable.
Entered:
1,33
